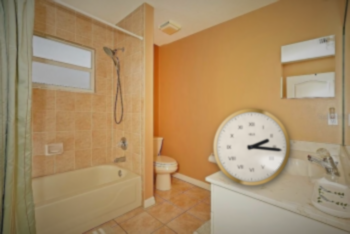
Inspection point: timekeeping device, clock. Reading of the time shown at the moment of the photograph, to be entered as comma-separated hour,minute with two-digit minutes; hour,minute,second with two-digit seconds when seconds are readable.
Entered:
2,16
